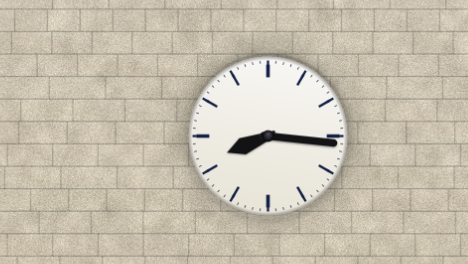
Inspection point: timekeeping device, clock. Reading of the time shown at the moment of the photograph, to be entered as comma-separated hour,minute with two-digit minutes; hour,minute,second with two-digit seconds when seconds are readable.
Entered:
8,16
